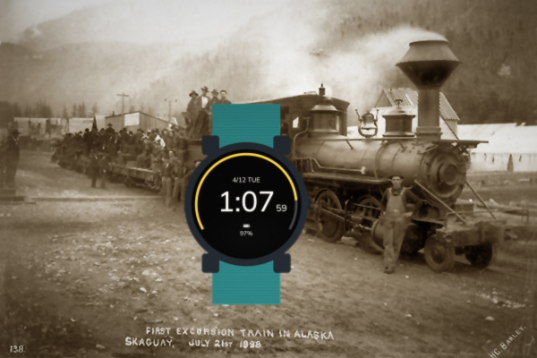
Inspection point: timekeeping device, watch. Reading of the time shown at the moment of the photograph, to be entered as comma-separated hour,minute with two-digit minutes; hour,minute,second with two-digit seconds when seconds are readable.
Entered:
1,07,59
